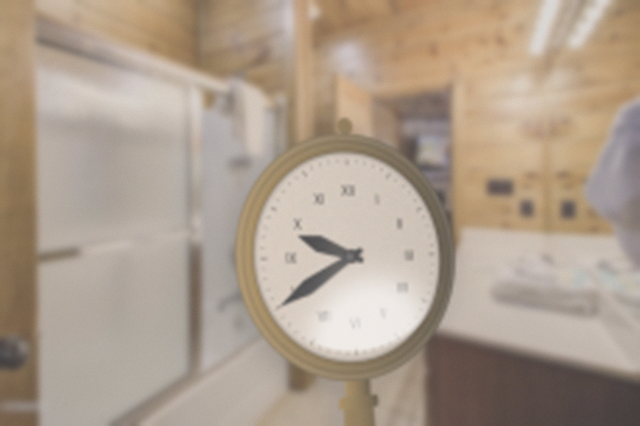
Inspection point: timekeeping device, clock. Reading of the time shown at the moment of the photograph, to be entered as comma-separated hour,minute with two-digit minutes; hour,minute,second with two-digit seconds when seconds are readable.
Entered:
9,40
